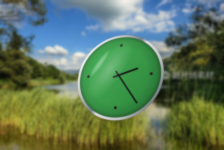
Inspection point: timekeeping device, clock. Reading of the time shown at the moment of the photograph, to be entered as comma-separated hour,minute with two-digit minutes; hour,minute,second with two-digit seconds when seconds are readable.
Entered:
2,24
